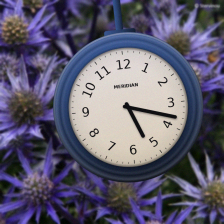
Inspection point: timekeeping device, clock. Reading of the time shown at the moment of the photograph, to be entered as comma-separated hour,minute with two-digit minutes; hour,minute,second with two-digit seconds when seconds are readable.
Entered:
5,18
